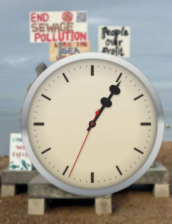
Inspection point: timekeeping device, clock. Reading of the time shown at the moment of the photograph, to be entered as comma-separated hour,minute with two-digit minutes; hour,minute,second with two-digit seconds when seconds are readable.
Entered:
1,05,34
